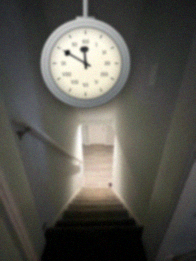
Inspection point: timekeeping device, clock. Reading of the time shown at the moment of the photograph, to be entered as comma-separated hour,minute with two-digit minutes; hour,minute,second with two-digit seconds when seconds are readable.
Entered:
11,50
